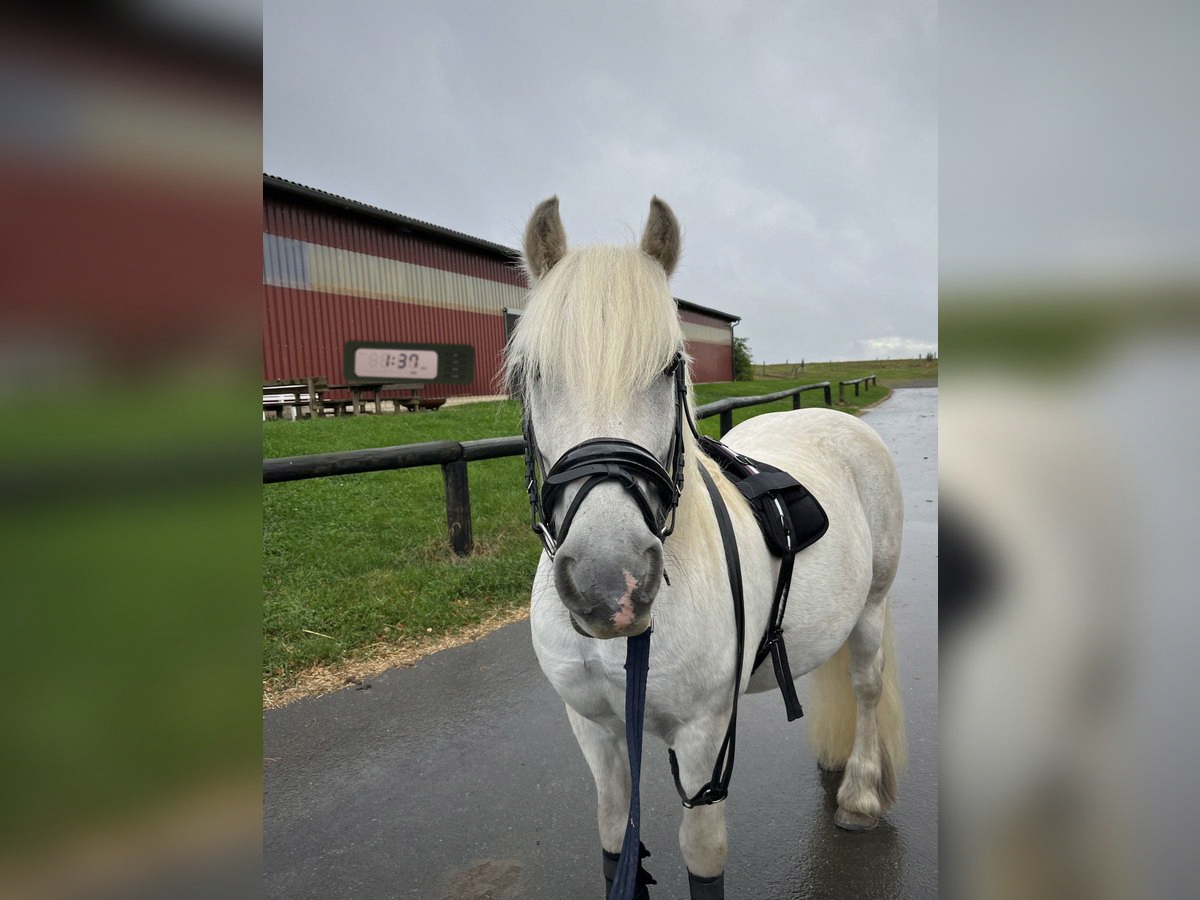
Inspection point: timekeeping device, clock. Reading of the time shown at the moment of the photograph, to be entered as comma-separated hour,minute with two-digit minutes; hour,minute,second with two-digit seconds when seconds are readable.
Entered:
1,37
